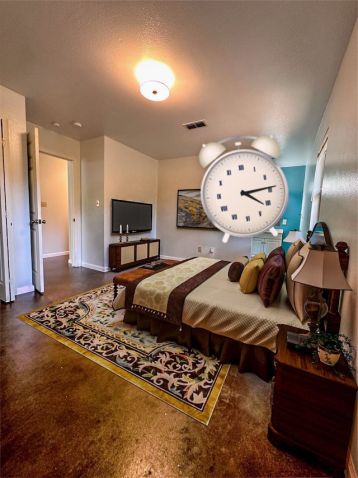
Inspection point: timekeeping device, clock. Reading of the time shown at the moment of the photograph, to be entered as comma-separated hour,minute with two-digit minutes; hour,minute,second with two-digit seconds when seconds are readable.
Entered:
4,14
